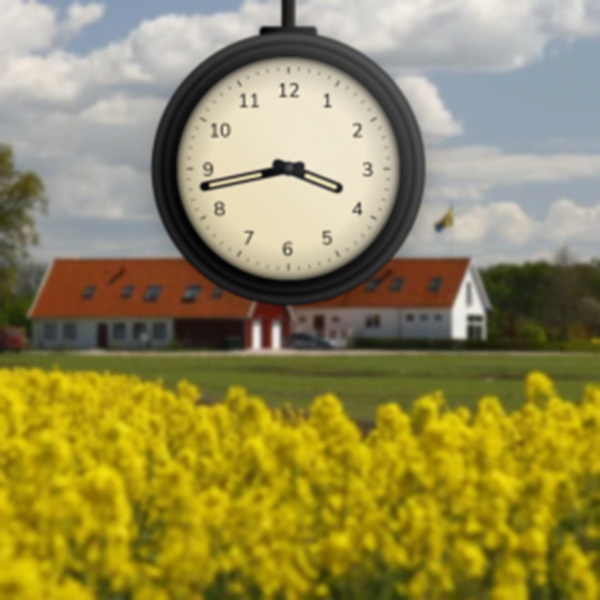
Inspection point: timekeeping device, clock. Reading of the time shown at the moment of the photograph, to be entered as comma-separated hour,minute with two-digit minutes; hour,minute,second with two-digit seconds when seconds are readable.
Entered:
3,43
